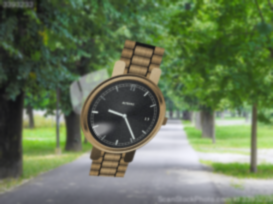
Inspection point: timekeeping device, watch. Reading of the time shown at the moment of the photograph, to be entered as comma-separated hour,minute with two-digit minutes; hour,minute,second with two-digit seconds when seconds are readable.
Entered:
9,24
